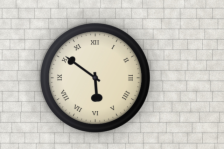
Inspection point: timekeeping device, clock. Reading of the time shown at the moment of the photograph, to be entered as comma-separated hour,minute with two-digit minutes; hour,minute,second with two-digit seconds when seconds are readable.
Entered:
5,51
